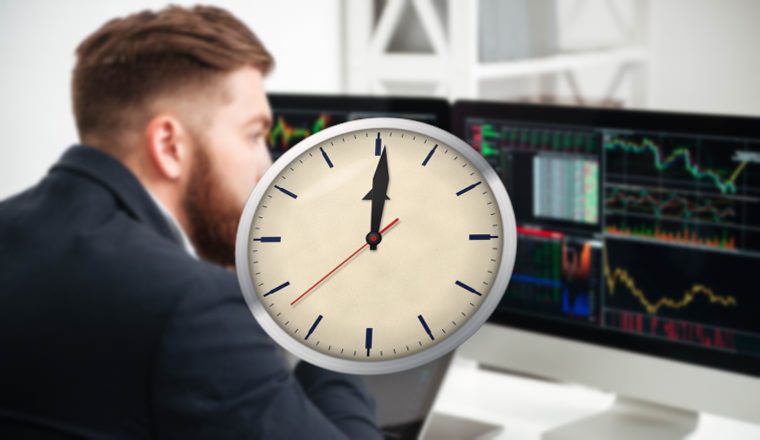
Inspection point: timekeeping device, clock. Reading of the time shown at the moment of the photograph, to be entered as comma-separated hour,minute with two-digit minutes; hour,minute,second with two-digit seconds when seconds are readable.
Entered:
12,00,38
